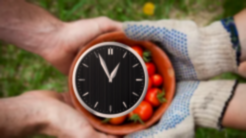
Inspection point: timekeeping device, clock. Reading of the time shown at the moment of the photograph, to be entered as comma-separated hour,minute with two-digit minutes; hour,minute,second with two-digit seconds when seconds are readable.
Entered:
12,56
